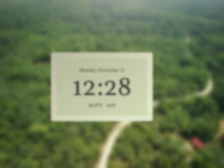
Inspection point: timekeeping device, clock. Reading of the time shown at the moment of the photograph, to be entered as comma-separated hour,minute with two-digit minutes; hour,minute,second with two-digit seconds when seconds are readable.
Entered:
12,28
